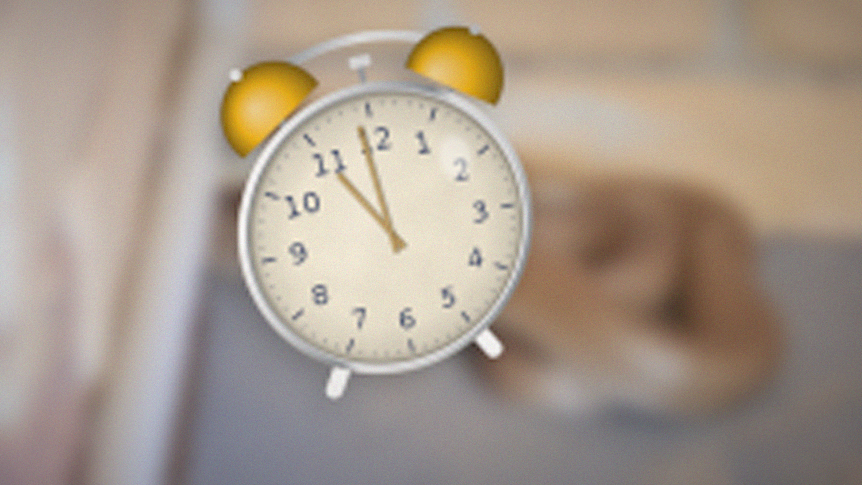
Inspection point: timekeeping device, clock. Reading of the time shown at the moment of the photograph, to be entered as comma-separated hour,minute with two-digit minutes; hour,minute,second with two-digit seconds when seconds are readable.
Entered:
10,59
